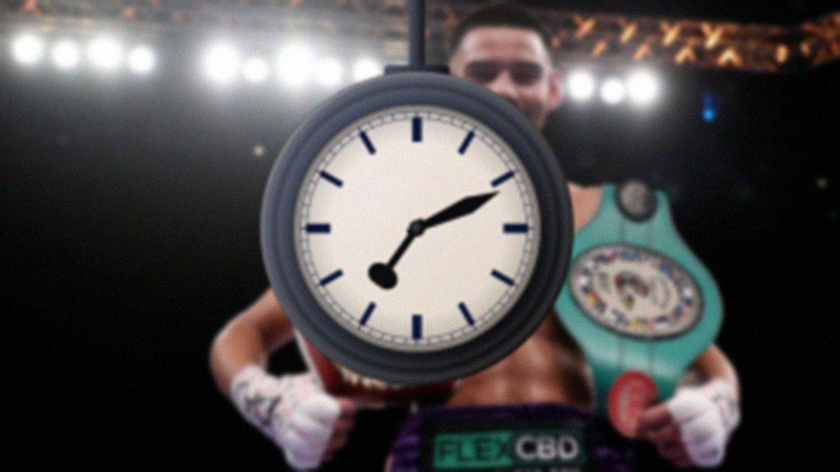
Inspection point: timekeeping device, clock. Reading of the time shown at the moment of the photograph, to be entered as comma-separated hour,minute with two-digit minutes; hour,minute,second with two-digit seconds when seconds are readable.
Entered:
7,11
